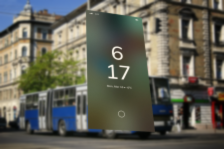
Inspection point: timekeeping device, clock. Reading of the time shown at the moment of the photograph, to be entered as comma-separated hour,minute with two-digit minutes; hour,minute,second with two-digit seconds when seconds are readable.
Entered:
6,17
